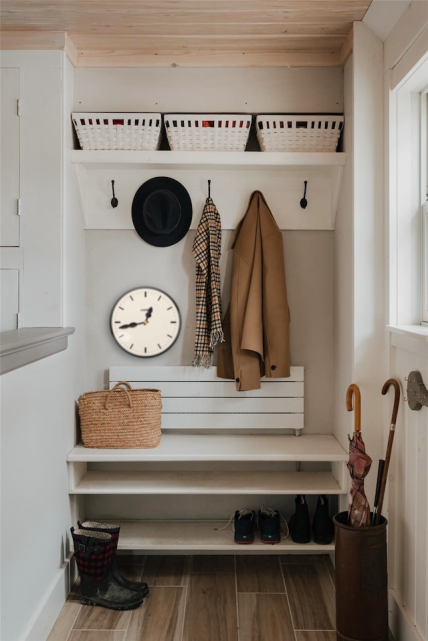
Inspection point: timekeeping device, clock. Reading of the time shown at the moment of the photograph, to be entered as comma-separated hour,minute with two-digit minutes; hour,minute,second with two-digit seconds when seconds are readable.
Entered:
12,43
